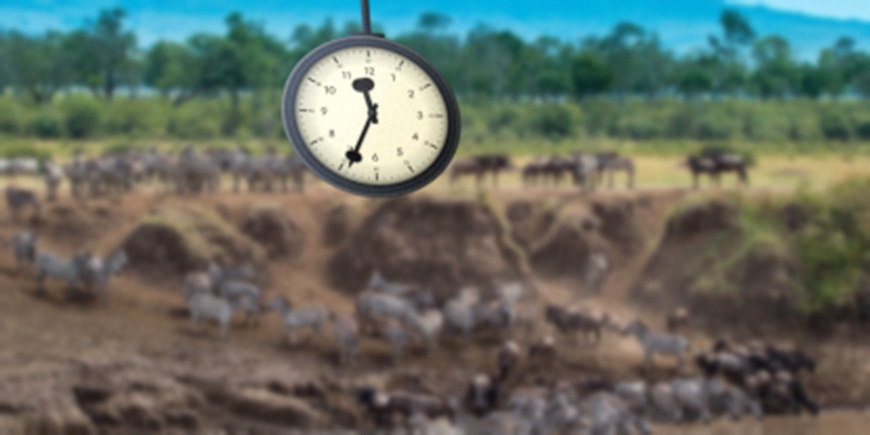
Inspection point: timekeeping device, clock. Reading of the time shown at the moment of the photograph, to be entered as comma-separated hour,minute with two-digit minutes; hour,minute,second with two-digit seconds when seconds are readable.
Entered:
11,34
